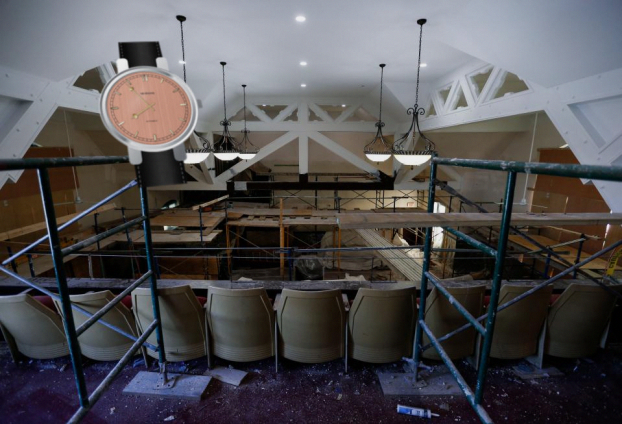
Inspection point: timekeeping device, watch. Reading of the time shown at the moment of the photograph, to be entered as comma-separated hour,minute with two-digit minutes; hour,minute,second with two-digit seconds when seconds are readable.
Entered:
7,54
